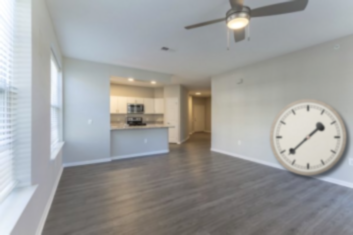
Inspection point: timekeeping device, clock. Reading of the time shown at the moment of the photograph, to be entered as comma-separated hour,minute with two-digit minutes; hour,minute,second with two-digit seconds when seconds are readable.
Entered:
1,38
